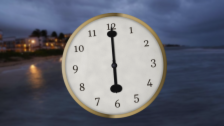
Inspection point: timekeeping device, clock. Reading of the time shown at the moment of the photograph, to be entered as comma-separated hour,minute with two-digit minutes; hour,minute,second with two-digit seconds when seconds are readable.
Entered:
6,00
